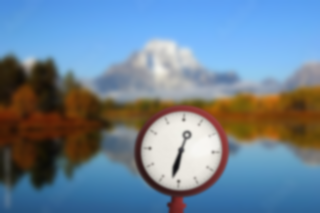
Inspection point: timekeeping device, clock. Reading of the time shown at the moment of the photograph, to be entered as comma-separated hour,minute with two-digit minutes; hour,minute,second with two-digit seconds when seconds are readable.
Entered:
12,32
